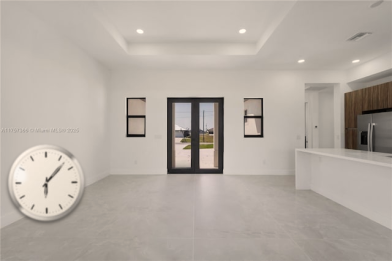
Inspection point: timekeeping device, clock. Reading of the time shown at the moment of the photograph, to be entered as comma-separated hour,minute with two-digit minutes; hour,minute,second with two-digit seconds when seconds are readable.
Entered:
6,07
